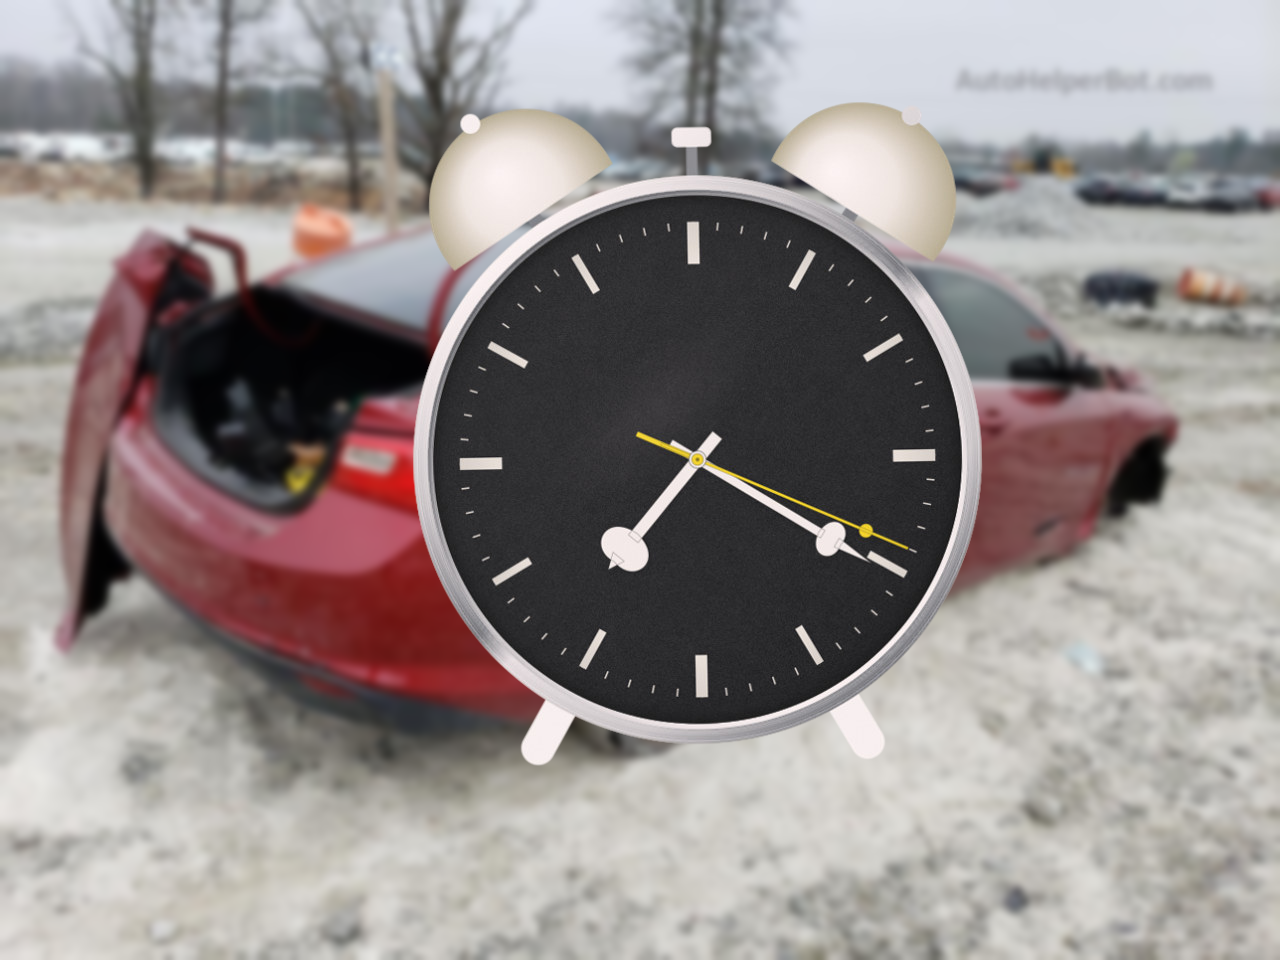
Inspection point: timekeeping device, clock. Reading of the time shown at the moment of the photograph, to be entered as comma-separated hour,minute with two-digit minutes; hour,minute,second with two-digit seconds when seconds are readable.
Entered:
7,20,19
